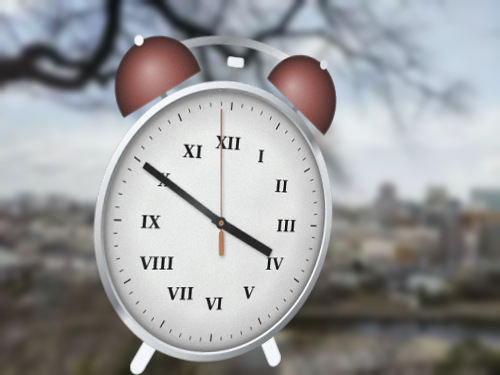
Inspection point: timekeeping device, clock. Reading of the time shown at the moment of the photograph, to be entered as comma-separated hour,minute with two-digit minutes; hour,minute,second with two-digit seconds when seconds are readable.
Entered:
3,49,59
